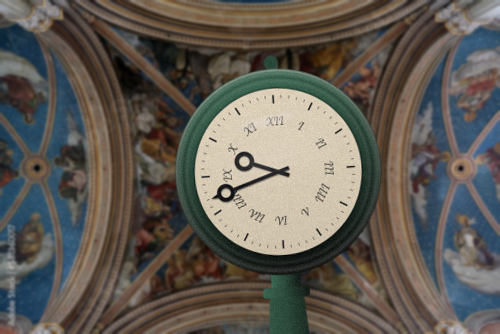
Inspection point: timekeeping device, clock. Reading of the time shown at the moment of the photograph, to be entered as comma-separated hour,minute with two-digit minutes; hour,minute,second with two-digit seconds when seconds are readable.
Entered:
9,42
